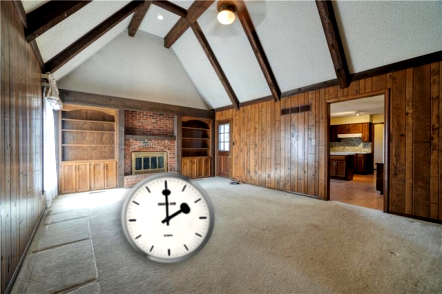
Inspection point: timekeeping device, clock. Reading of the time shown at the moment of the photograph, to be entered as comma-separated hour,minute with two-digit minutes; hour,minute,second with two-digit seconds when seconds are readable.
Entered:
2,00
